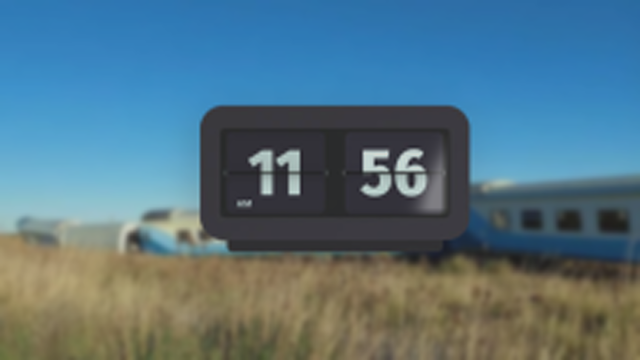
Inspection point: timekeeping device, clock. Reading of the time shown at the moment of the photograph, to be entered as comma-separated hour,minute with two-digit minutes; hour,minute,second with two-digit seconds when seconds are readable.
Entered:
11,56
